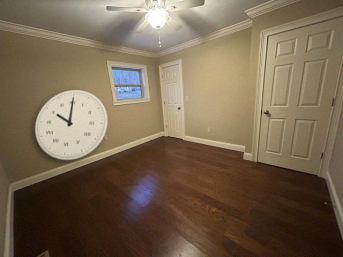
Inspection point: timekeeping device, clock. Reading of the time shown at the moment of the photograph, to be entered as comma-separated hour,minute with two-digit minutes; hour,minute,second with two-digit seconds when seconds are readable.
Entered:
10,00
